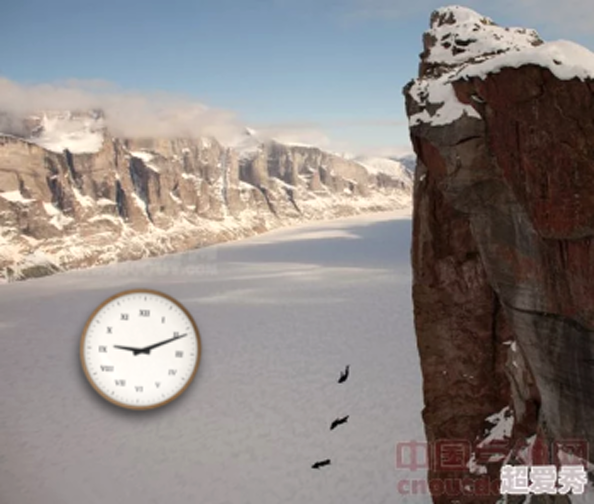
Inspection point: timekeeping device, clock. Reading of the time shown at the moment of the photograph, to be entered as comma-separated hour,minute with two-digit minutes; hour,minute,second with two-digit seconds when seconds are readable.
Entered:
9,11
